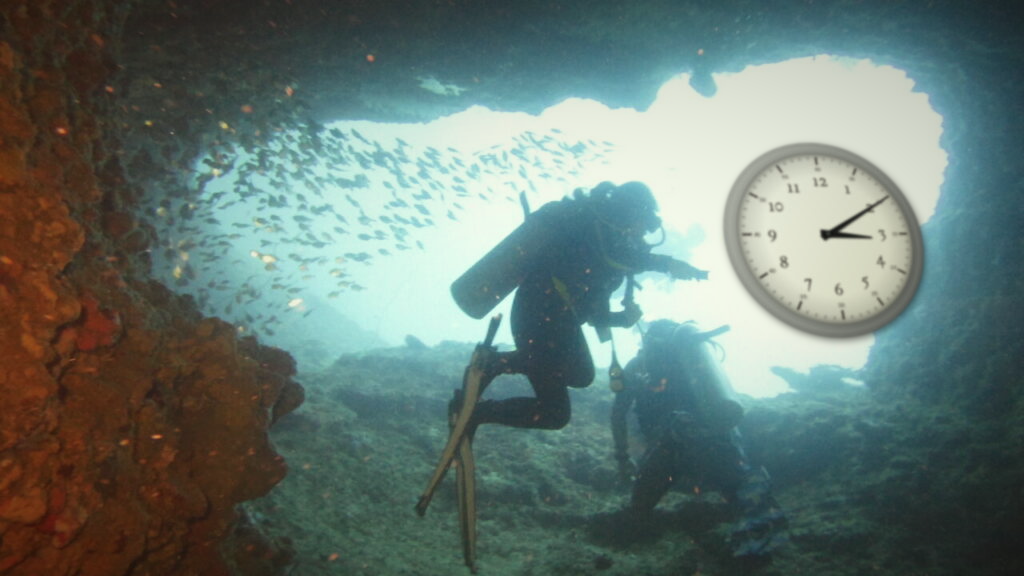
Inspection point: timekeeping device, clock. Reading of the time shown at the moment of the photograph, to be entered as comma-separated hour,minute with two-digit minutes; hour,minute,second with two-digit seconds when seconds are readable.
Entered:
3,10
